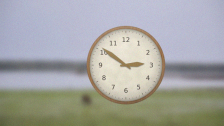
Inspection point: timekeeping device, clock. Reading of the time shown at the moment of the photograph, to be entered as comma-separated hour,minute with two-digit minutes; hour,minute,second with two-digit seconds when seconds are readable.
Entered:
2,51
